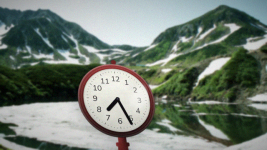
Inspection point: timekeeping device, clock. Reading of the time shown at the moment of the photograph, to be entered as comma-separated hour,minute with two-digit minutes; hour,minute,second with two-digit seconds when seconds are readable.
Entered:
7,26
